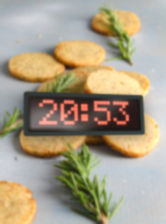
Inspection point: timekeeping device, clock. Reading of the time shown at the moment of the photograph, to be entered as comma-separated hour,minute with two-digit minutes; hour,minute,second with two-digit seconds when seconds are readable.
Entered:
20,53
